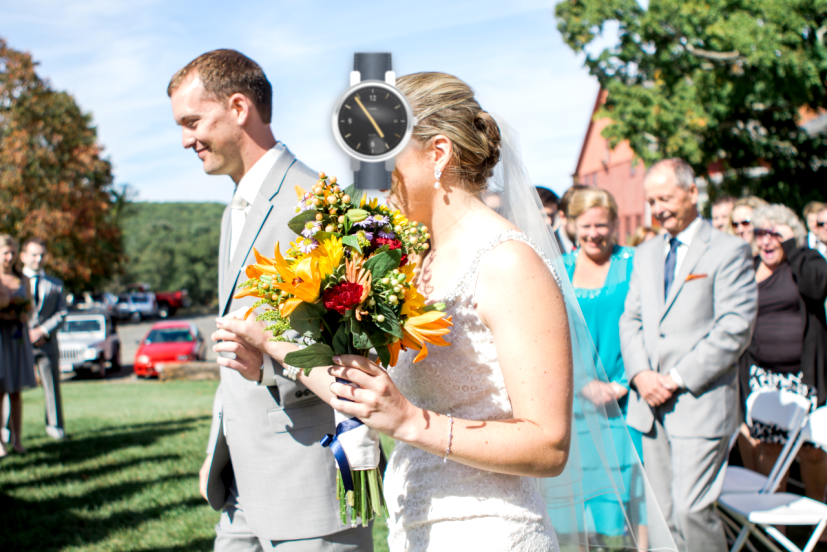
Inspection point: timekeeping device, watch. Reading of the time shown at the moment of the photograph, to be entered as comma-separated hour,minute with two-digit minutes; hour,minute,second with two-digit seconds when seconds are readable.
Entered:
4,54
